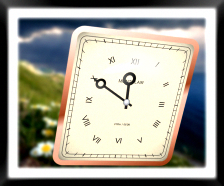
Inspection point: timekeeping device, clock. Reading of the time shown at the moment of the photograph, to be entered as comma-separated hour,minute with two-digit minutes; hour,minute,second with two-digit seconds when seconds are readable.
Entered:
11,50
